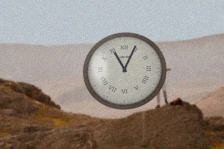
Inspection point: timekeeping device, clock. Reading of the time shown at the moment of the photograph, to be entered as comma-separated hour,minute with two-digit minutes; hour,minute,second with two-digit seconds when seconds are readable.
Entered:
11,04
